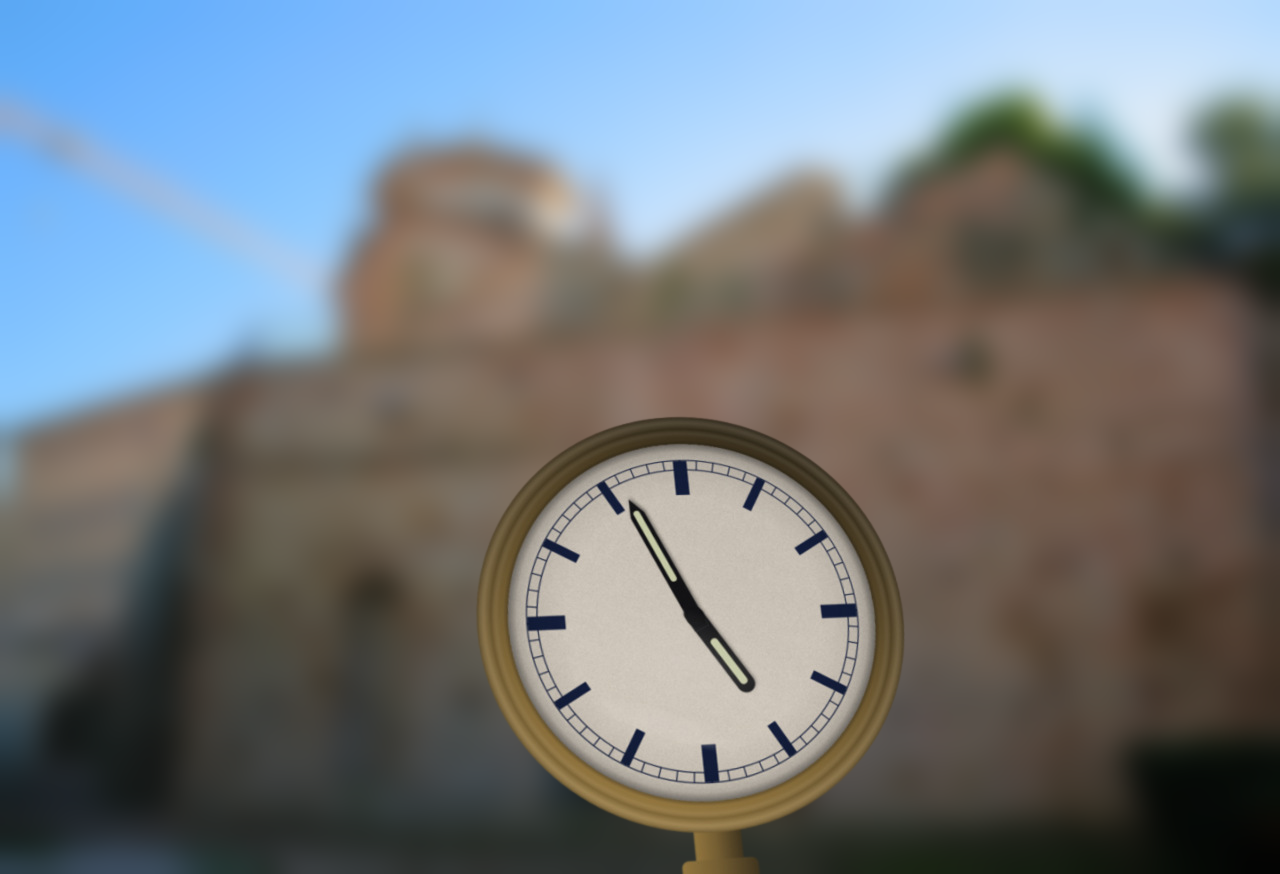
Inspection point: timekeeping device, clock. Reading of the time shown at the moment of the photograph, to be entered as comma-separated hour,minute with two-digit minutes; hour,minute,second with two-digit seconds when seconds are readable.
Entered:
4,56
